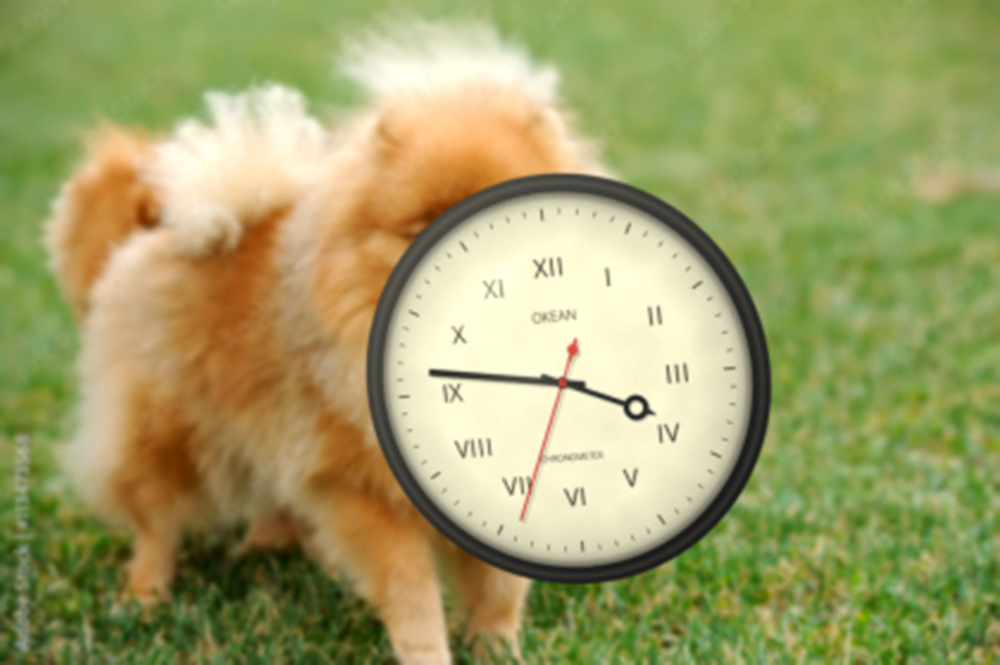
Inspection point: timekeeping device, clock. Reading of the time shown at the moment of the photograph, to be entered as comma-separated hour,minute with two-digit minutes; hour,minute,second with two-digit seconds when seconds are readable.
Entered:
3,46,34
